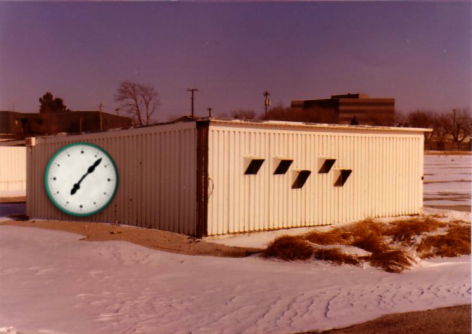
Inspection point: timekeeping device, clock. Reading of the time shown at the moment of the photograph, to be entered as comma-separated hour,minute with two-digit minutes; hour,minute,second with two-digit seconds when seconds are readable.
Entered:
7,07
